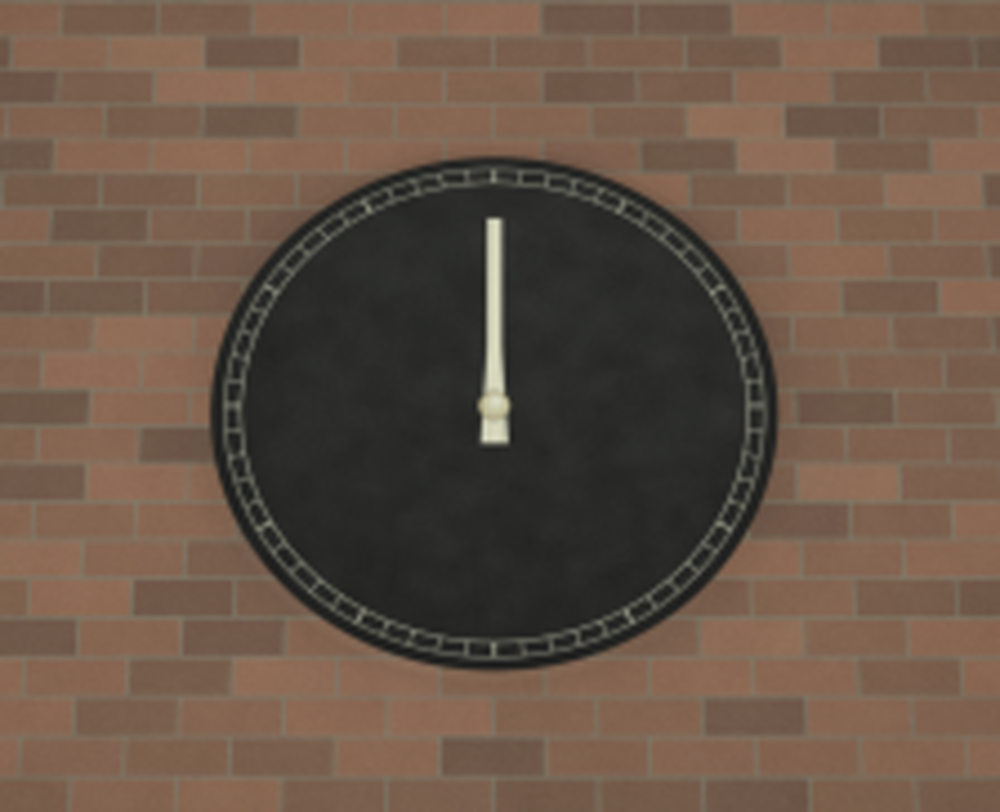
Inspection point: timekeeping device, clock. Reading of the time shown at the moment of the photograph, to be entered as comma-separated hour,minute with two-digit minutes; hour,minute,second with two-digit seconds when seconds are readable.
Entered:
12,00
